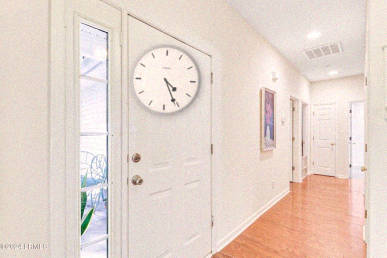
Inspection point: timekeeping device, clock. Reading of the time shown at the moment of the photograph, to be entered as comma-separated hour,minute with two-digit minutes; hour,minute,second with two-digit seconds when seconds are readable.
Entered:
4,26
